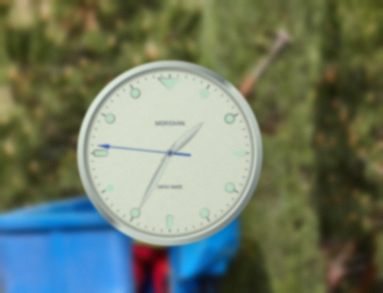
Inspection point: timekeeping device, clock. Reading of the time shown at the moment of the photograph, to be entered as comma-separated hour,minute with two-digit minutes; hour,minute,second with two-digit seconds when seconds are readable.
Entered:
1,34,46
